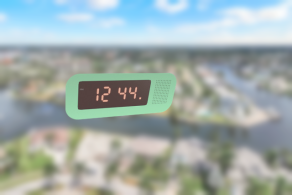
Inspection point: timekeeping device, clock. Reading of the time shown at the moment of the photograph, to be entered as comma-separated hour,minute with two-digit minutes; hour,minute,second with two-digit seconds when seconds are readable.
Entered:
12,44
